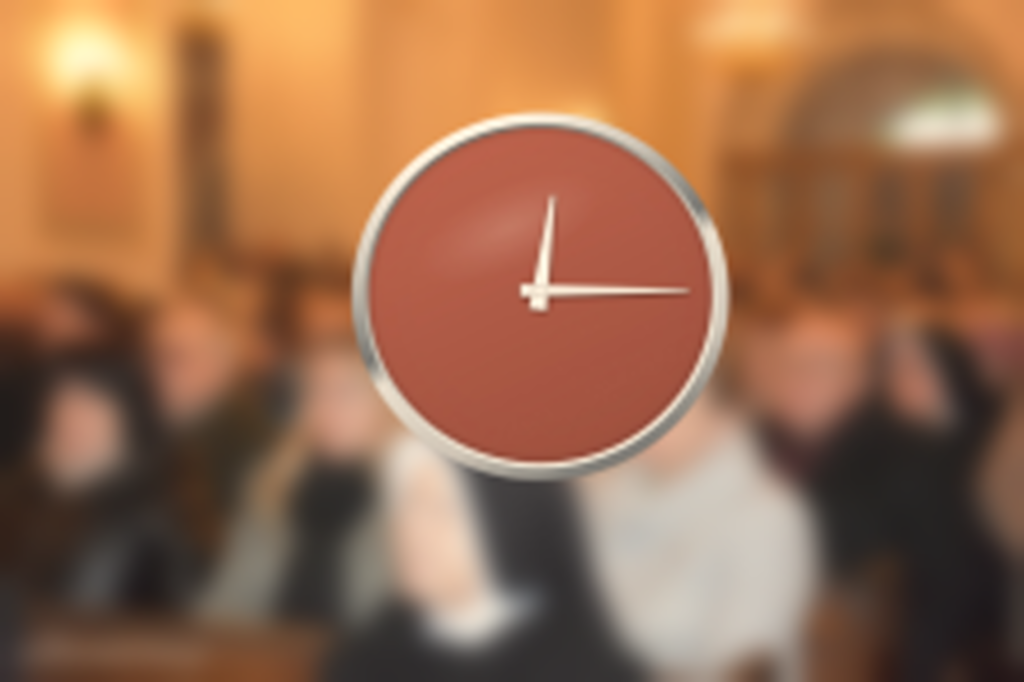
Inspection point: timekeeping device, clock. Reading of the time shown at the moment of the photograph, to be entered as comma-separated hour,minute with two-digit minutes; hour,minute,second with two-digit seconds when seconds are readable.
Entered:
12,15
